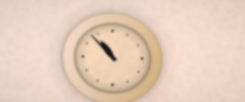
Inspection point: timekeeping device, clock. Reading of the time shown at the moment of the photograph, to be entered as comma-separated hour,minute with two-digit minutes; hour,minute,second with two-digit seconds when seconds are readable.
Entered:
10,53
